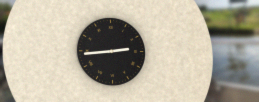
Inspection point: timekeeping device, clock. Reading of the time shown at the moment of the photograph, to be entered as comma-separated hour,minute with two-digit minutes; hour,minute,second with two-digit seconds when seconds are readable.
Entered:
2,44
